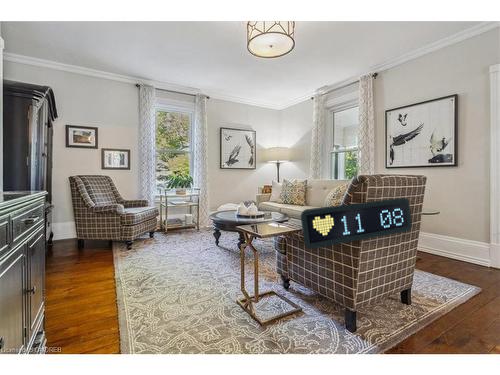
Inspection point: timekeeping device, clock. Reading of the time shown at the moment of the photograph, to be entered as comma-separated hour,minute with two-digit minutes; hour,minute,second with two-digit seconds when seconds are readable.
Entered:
11,08
